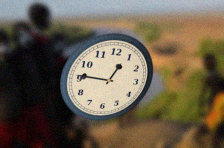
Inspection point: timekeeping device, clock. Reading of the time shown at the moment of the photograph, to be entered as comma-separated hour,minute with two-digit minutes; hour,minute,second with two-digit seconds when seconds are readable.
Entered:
12,46
